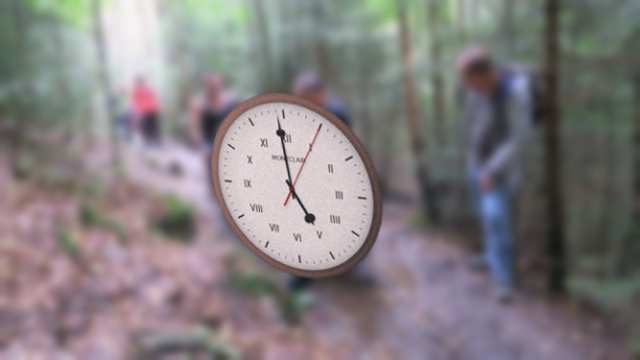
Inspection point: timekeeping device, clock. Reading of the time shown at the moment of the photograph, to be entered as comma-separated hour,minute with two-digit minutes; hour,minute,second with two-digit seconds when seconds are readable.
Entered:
4,59,05
